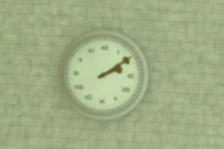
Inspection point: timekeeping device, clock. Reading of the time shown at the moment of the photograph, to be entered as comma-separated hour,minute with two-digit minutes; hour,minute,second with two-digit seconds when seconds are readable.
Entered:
2,09
